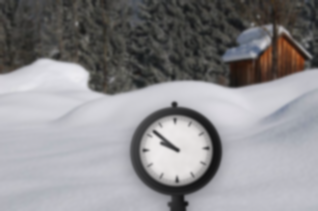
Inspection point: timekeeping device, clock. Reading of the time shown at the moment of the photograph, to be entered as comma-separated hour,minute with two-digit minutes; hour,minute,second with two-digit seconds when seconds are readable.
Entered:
9,52
